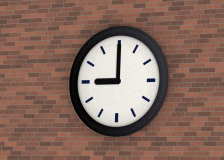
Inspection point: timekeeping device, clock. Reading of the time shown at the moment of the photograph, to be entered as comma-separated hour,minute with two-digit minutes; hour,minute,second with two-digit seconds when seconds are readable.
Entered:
9,00
